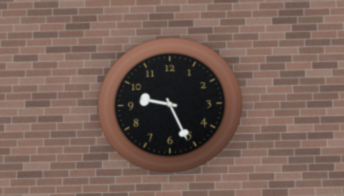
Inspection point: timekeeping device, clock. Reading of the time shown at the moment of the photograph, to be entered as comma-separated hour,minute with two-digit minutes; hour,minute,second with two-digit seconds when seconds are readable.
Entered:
9,26
